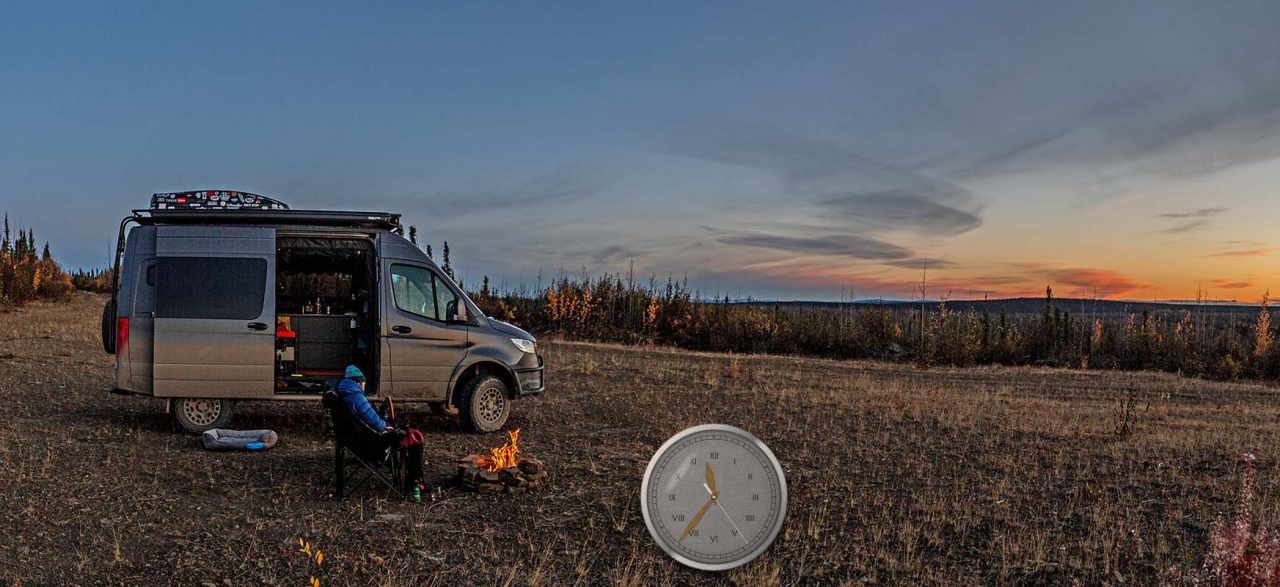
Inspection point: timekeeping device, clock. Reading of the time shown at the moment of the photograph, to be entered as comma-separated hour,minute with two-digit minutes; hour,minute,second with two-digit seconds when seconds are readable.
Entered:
11,36,24
